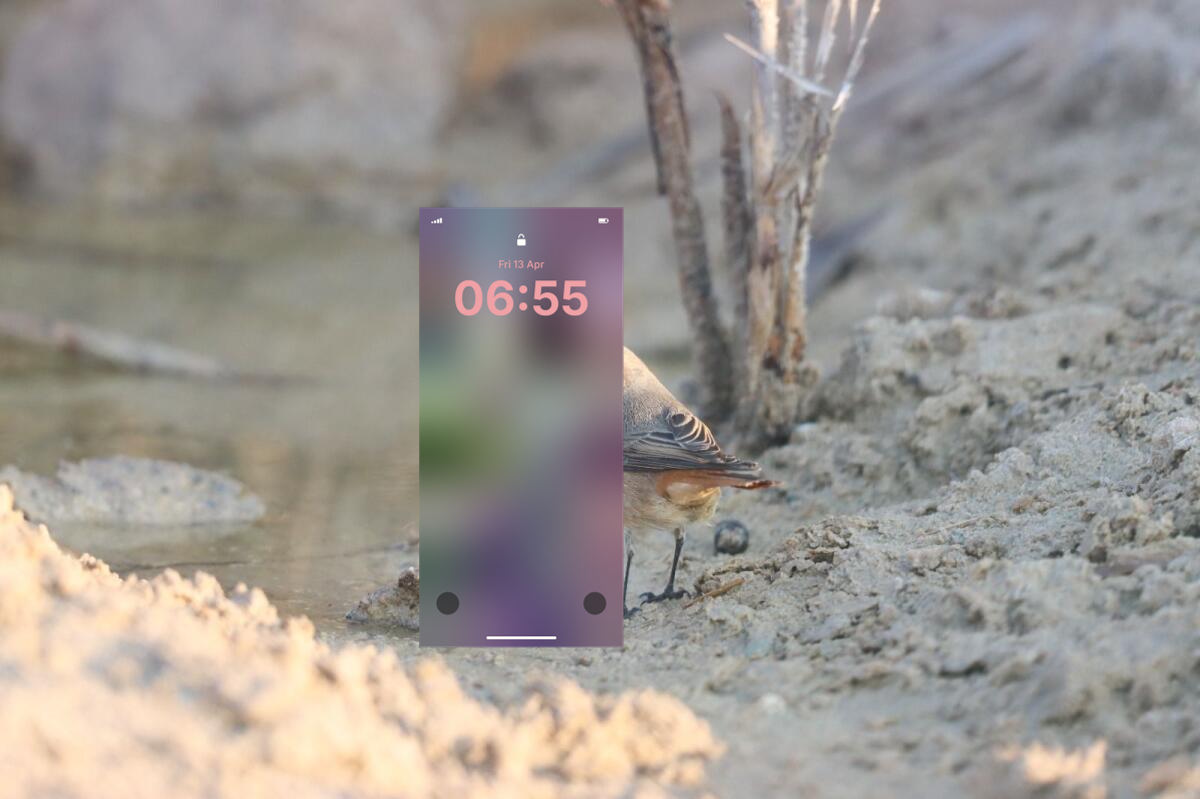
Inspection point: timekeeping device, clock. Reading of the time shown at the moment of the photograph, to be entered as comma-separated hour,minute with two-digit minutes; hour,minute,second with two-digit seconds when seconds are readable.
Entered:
6,55
